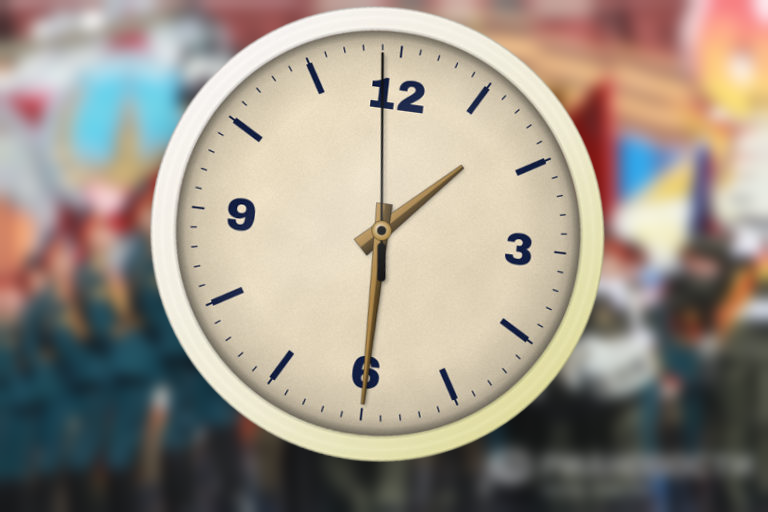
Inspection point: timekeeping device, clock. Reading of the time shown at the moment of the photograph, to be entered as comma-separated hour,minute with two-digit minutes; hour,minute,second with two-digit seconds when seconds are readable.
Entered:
1,29,59
